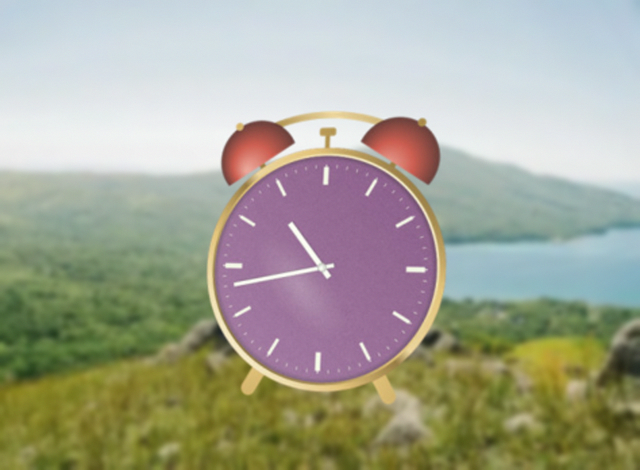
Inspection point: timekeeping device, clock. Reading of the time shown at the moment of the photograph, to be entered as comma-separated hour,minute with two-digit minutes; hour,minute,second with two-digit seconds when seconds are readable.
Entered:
10,43
